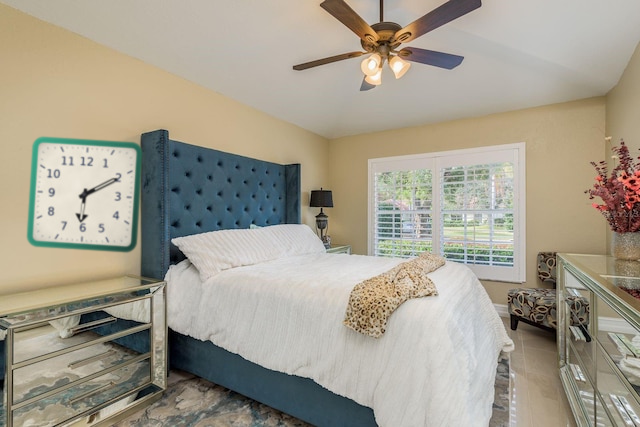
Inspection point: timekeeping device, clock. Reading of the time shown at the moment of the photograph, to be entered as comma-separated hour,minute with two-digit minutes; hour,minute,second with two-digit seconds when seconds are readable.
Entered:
6,10
